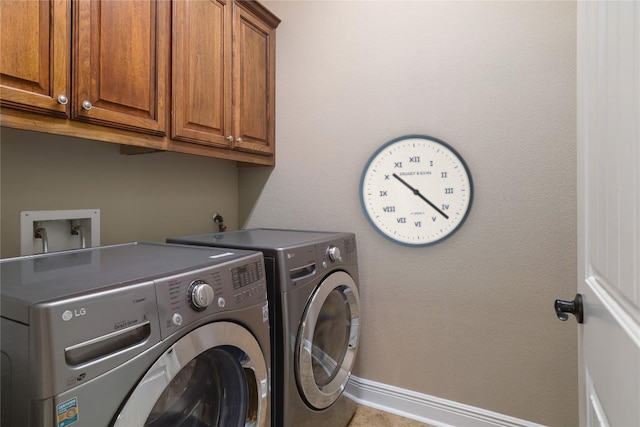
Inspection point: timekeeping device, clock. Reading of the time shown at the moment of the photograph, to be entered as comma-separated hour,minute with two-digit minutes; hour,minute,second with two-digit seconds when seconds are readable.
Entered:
10,22
